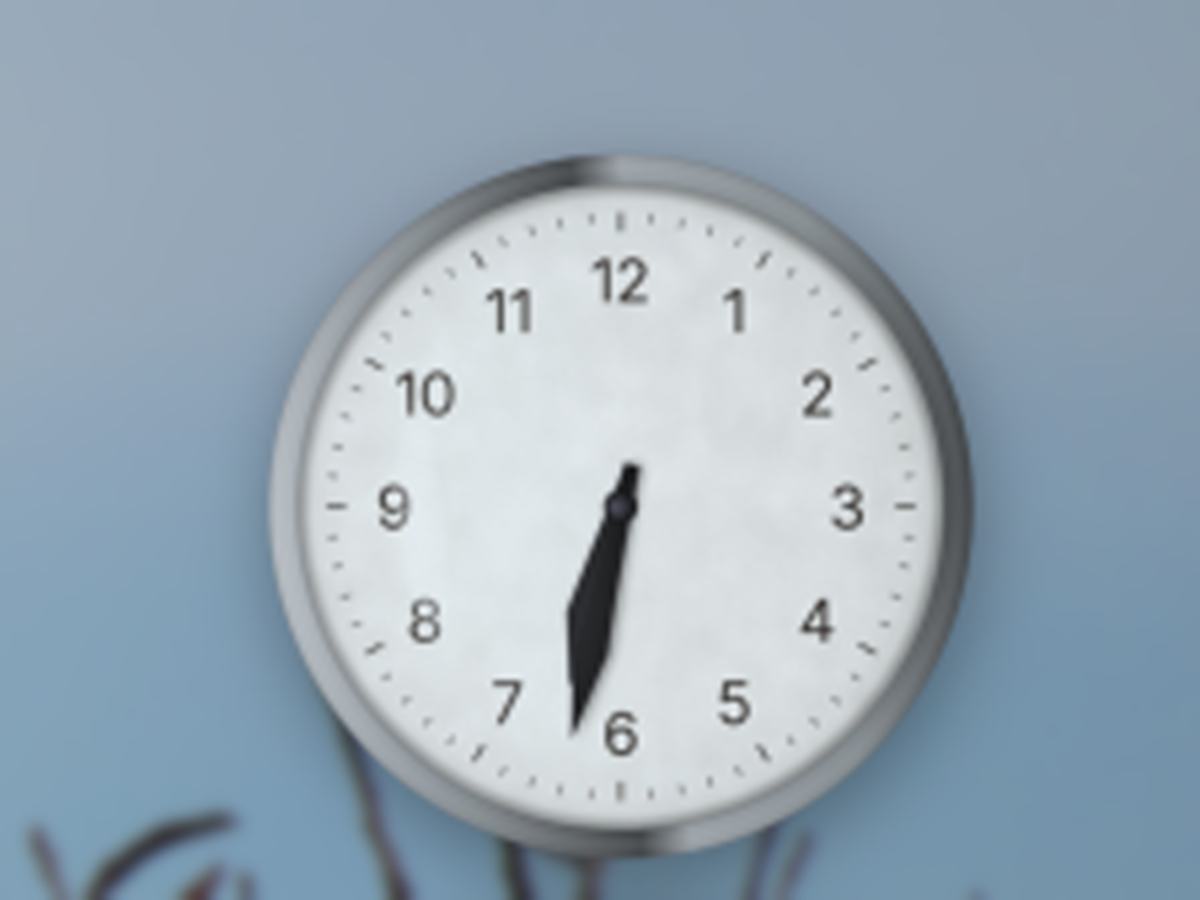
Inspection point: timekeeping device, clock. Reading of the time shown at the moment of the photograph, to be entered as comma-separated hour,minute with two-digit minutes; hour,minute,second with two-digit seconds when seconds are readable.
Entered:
6,32
